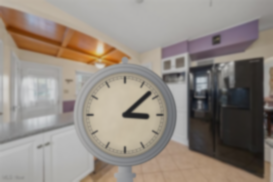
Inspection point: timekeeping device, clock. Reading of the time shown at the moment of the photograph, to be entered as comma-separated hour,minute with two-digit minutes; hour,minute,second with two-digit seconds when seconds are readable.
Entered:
3,08
